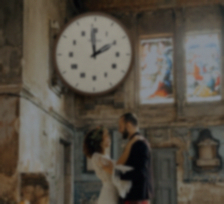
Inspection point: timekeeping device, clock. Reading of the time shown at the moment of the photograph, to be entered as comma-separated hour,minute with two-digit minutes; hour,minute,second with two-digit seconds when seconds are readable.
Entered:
1,59
